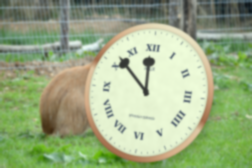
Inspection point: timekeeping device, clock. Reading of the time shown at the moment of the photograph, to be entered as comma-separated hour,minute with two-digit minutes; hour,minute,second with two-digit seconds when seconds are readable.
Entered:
11,52
